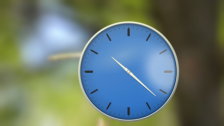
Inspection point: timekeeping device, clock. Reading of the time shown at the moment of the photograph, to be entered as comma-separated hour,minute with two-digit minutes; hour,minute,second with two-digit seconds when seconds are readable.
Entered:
10,22
